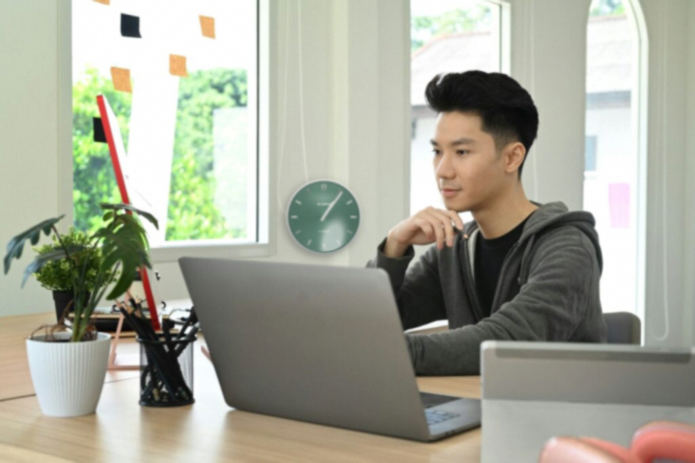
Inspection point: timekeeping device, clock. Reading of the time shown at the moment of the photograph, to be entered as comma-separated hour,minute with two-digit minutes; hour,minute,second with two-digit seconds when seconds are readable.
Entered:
1,06
